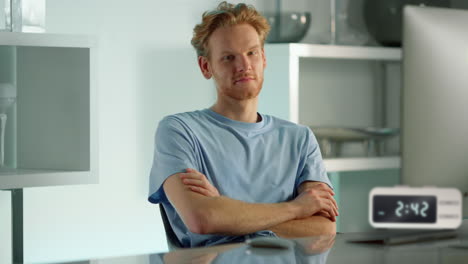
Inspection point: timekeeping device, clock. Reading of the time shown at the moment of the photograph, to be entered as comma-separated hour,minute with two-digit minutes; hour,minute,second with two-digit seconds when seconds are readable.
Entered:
2,42
